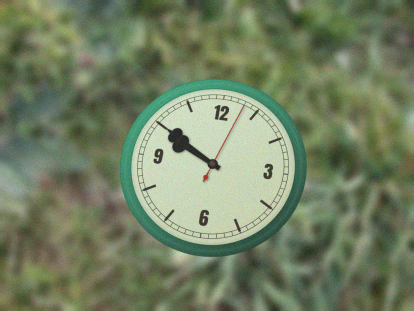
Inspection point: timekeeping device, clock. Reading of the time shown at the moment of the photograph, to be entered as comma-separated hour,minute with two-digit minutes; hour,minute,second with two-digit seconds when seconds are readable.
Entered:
9,50,03
